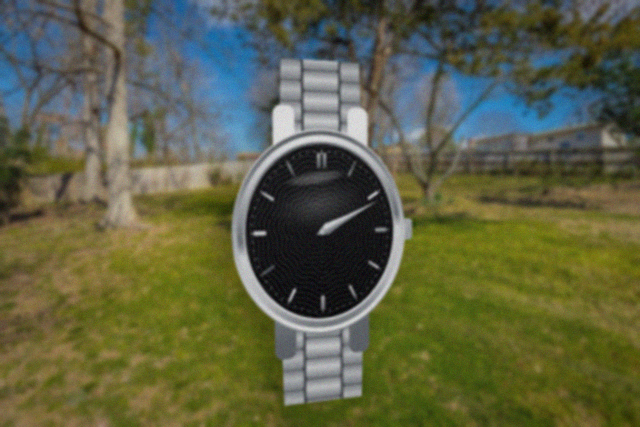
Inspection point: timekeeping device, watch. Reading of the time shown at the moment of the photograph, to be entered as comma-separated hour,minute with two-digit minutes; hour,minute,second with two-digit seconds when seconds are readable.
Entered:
2,11
